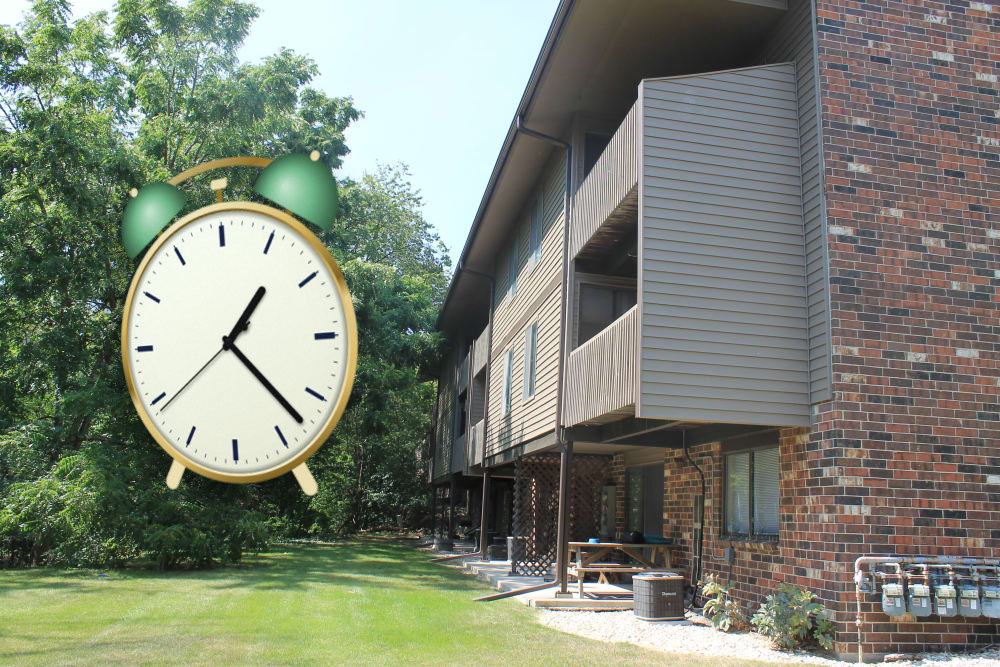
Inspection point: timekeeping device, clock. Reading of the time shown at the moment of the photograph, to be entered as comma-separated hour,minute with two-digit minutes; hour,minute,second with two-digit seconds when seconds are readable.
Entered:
1,22,39
